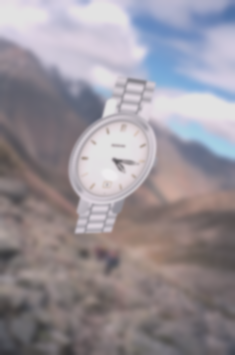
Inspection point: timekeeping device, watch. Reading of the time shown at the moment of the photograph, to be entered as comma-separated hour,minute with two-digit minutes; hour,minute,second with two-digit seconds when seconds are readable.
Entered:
4,16
